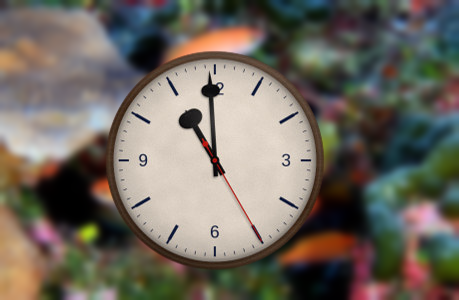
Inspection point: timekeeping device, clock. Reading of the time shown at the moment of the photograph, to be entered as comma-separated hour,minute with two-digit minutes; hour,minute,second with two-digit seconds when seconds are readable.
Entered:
10,59,25
